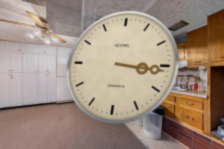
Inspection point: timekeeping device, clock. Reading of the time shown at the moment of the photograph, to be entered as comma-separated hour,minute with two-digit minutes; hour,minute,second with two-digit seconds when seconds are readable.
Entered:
3,16
